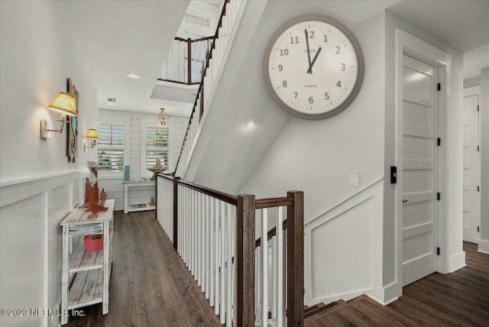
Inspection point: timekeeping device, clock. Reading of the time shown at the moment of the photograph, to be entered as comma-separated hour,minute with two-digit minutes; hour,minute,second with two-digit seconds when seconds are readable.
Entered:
12,59
